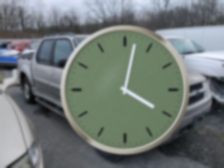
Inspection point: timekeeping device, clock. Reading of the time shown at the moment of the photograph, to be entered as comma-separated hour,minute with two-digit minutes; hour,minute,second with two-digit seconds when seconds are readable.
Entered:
4,02
